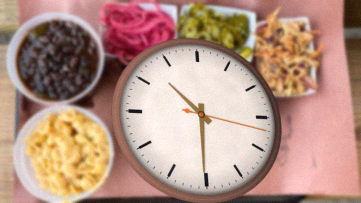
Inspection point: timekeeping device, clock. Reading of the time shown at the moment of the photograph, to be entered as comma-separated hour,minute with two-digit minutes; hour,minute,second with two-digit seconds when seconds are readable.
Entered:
10,30,17
